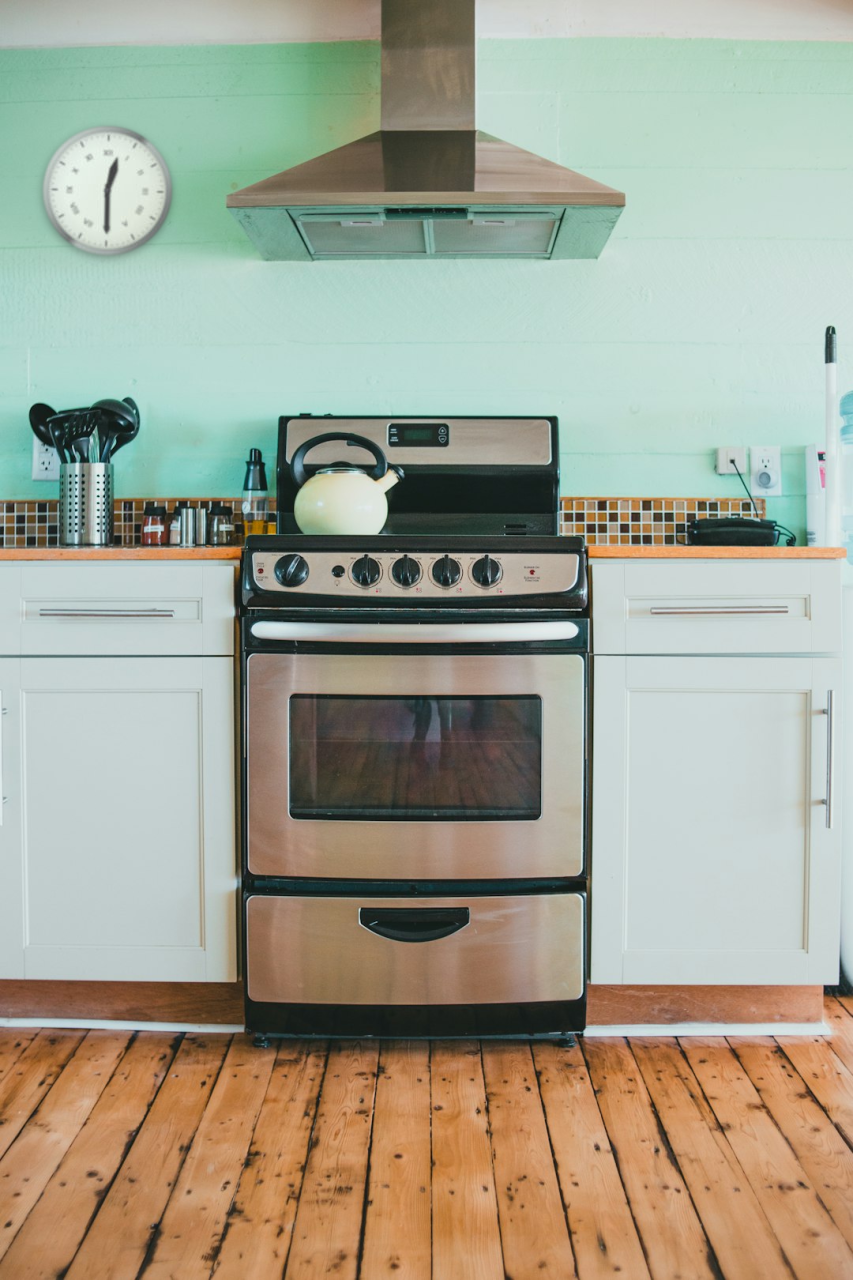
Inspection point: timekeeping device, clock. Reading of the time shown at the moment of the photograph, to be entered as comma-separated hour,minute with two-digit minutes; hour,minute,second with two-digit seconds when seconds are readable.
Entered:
12,30
